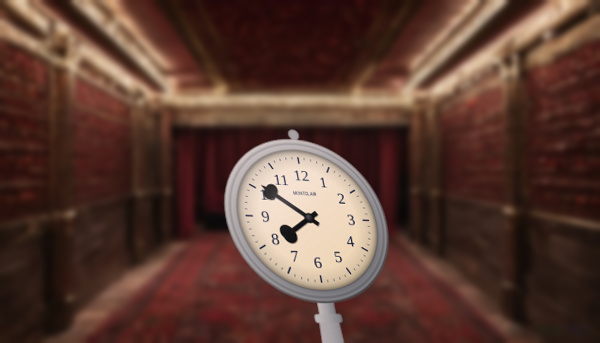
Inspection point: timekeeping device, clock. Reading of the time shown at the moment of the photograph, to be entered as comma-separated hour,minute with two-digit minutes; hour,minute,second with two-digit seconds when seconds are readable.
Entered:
7,51
